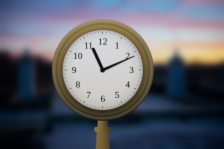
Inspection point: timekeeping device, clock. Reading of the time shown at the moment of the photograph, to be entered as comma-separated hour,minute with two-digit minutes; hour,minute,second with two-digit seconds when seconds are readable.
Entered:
11,11
